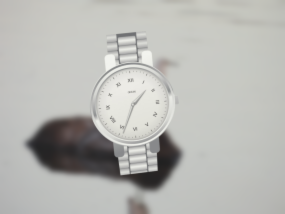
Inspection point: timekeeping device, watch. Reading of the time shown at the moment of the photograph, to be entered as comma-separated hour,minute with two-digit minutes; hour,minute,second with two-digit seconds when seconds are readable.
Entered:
1,34
